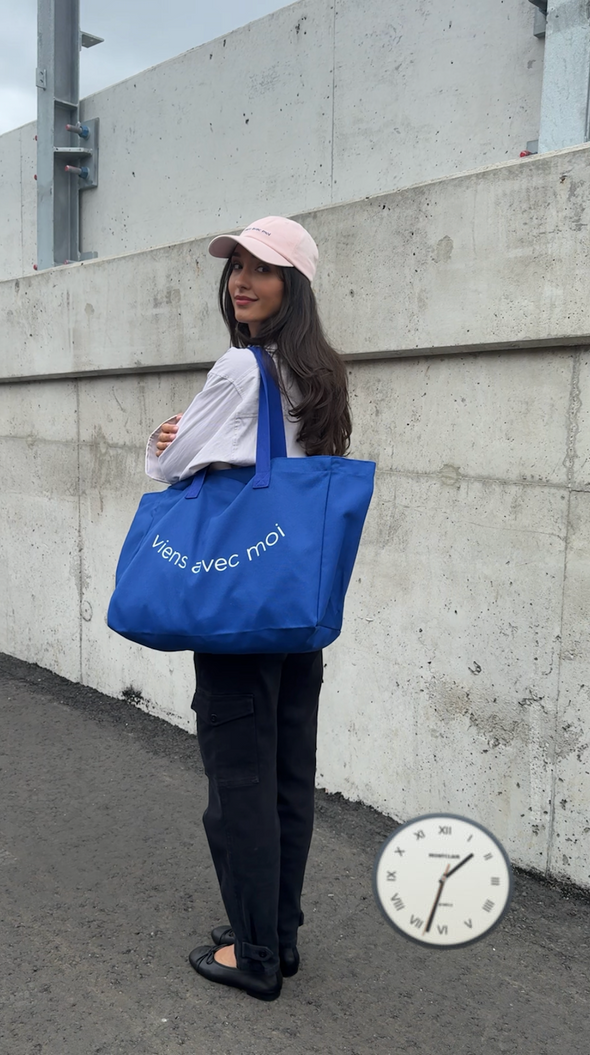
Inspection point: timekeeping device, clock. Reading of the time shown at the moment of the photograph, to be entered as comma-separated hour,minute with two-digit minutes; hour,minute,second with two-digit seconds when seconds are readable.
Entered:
1,32,33
